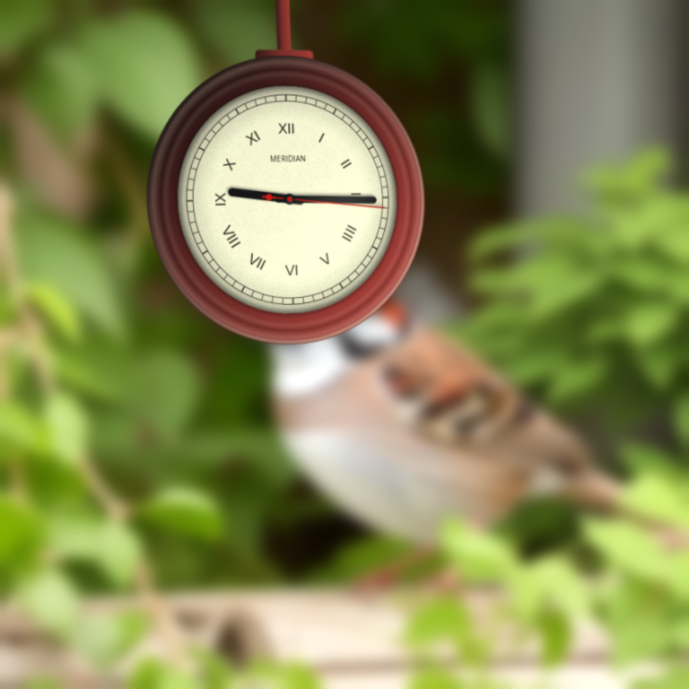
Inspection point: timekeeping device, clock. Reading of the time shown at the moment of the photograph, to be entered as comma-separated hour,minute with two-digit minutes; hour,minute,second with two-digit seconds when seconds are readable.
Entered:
9,15,16
